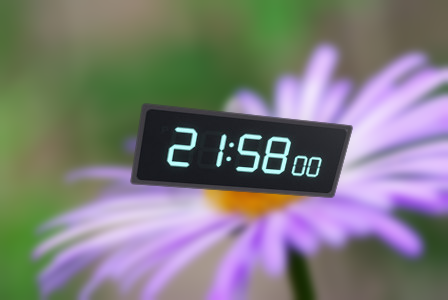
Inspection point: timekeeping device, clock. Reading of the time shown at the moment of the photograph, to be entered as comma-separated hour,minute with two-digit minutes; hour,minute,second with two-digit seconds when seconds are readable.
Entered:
21,58,00
